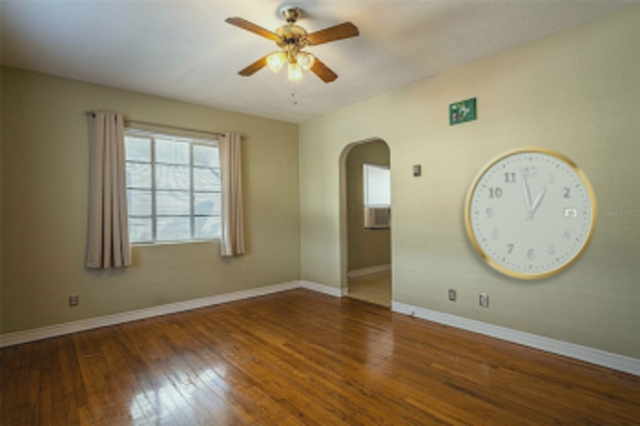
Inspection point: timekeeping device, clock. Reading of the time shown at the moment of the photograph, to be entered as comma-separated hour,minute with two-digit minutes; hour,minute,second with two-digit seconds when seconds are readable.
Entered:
12,58
